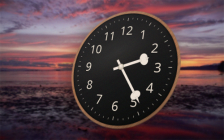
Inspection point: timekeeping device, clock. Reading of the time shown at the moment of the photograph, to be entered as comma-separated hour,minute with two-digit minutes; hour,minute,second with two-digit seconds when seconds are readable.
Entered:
2,24
